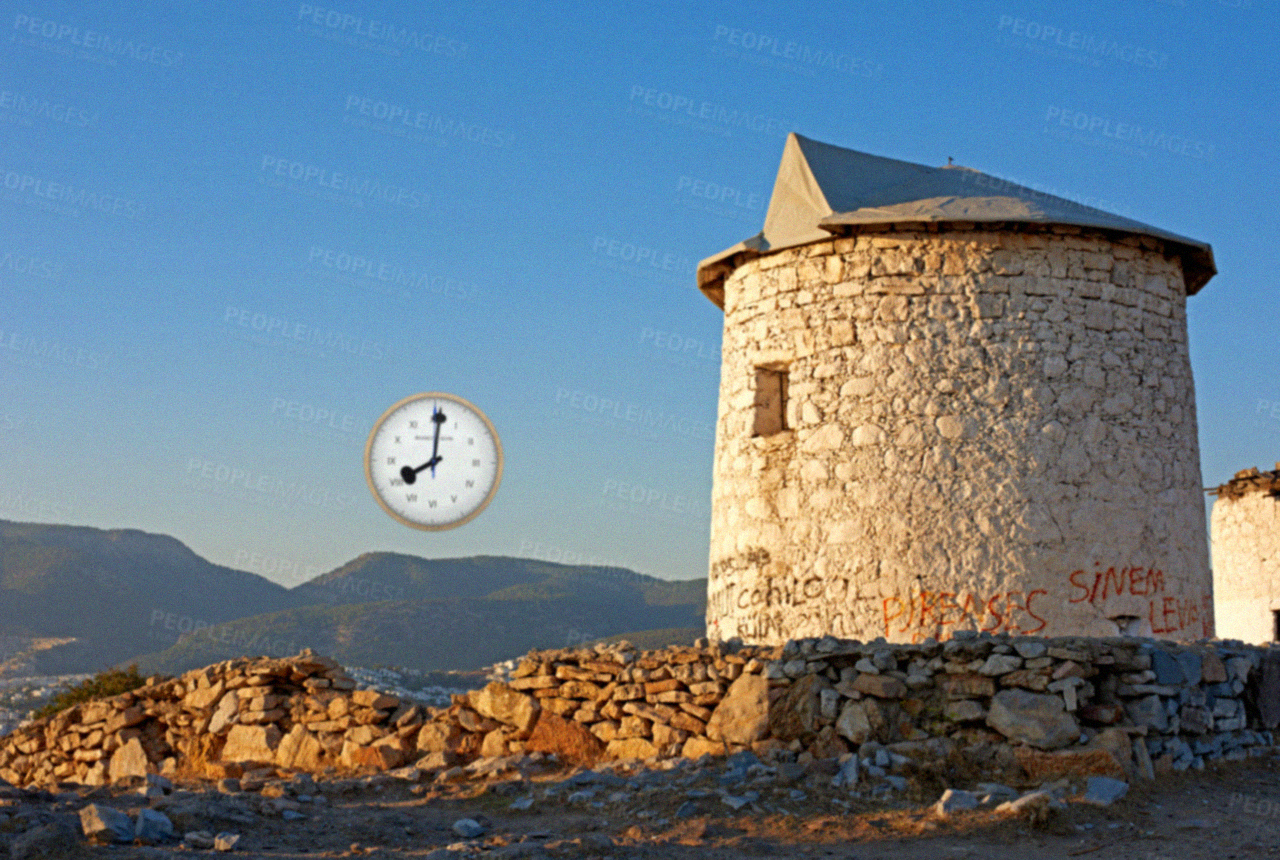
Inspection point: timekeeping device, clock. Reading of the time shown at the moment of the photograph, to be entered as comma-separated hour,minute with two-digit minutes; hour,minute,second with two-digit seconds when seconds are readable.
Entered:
8,01,00
